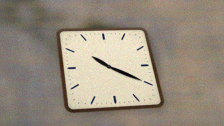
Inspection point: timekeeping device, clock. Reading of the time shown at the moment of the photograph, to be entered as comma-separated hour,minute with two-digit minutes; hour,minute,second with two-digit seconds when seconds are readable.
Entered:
10,20
